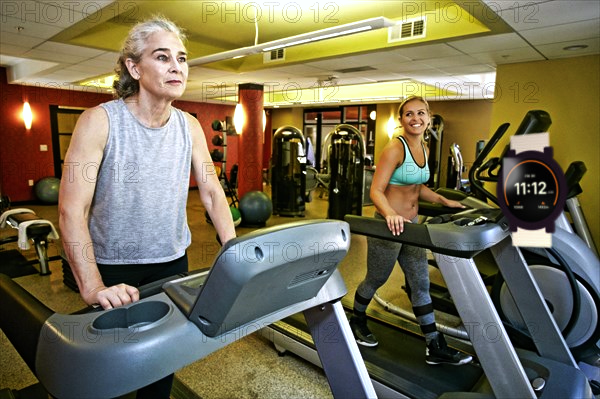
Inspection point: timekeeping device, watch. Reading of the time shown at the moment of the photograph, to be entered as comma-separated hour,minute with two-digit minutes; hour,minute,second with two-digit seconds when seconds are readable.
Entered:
11,12
